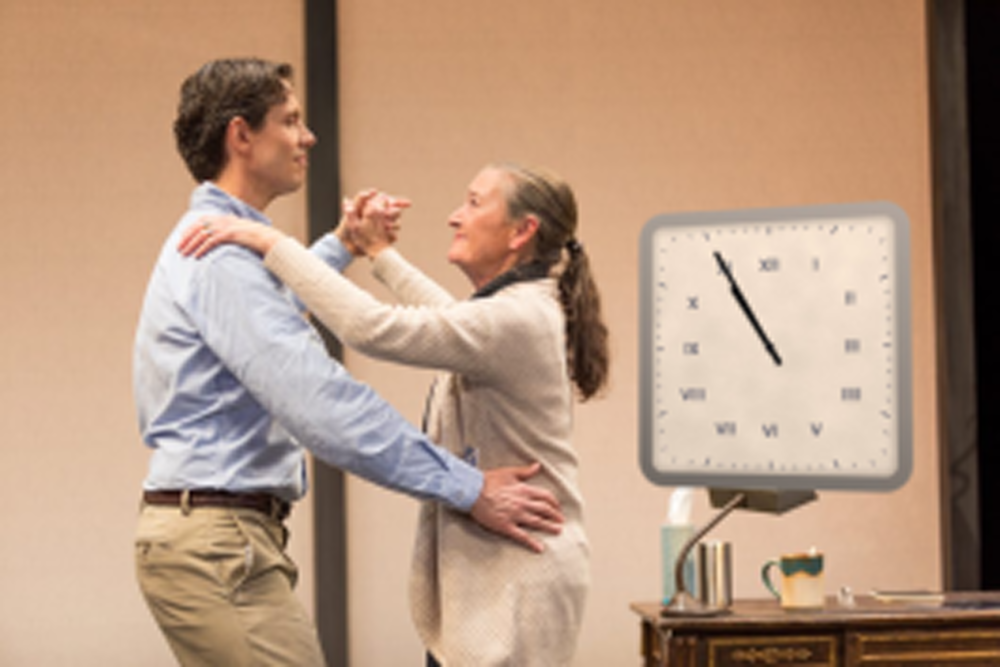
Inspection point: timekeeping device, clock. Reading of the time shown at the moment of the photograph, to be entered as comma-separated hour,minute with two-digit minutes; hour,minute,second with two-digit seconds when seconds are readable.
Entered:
10,55
